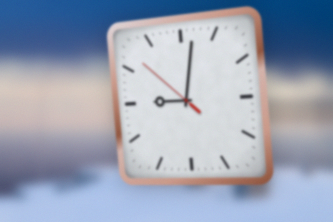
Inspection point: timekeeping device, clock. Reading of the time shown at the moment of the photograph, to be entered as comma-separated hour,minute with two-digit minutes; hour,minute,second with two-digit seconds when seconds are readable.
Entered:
9,01,52
